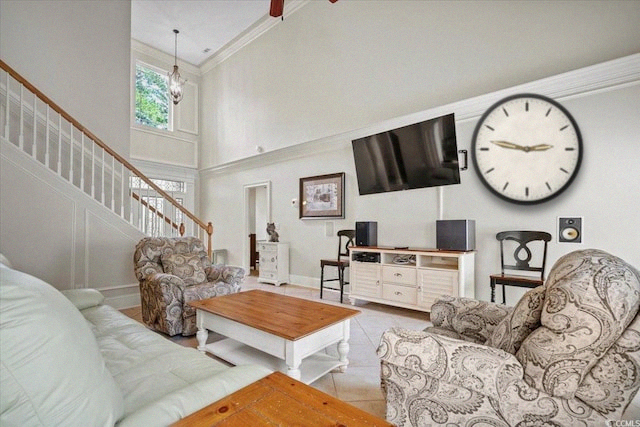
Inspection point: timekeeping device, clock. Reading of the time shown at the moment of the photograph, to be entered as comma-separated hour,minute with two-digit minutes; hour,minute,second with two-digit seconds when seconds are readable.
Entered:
2,47
